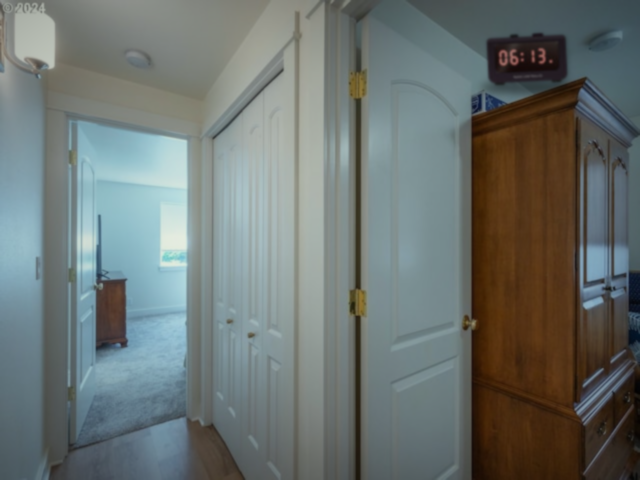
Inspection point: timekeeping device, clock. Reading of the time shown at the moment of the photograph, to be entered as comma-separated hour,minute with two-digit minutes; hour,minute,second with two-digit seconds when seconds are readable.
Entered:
6,13
